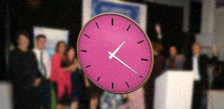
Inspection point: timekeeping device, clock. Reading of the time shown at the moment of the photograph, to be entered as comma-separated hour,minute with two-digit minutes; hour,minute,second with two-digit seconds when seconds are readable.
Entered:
1,20
